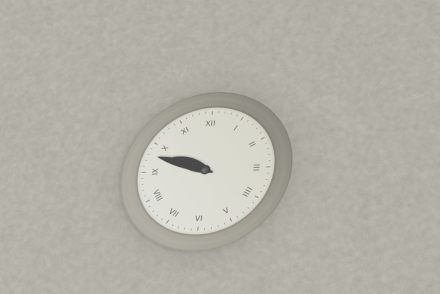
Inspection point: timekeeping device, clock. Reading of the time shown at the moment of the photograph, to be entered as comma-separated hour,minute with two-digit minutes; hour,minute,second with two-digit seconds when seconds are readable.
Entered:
9,48
